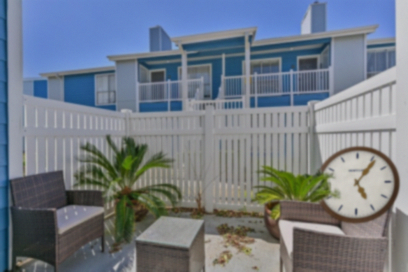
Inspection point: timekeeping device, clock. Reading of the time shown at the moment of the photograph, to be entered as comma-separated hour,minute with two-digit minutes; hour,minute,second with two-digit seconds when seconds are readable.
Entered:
5,06
